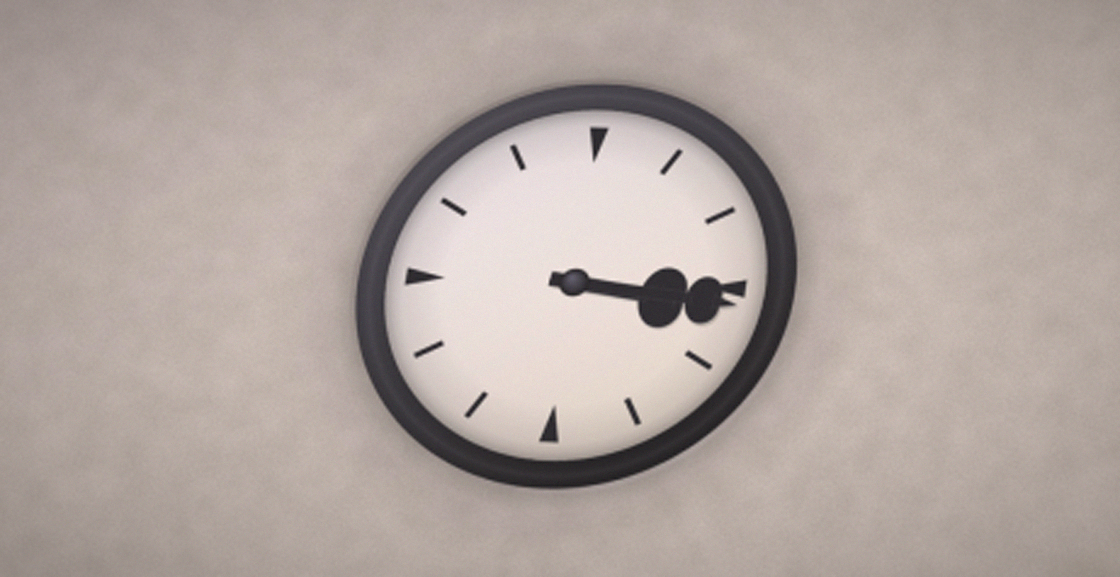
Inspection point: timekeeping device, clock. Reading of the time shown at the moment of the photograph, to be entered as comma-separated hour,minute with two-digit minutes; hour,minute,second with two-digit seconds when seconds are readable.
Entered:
3,16
